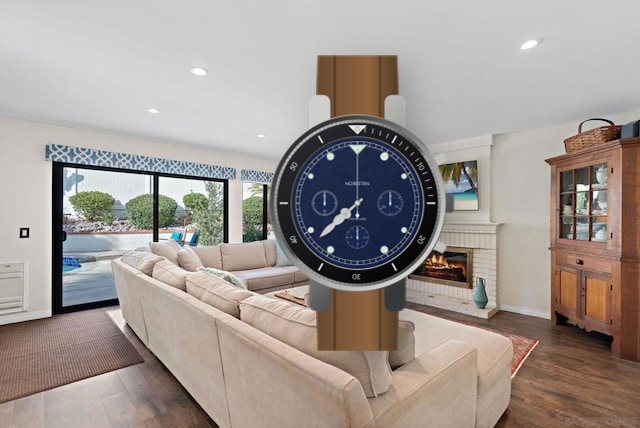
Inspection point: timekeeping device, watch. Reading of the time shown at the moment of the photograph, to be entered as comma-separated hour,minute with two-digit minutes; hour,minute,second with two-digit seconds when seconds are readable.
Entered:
7,38
